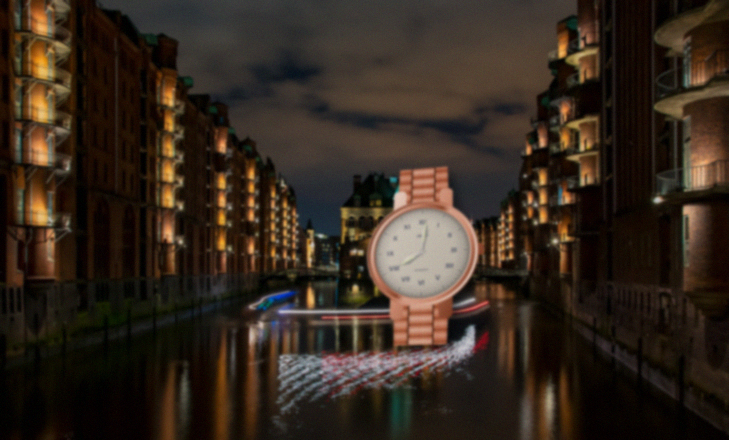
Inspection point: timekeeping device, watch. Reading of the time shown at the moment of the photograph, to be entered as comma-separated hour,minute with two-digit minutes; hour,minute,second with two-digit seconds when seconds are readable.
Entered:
8,01
